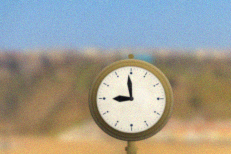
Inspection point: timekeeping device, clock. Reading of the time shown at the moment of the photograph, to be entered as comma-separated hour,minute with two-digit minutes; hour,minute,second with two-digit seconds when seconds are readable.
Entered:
8,59
